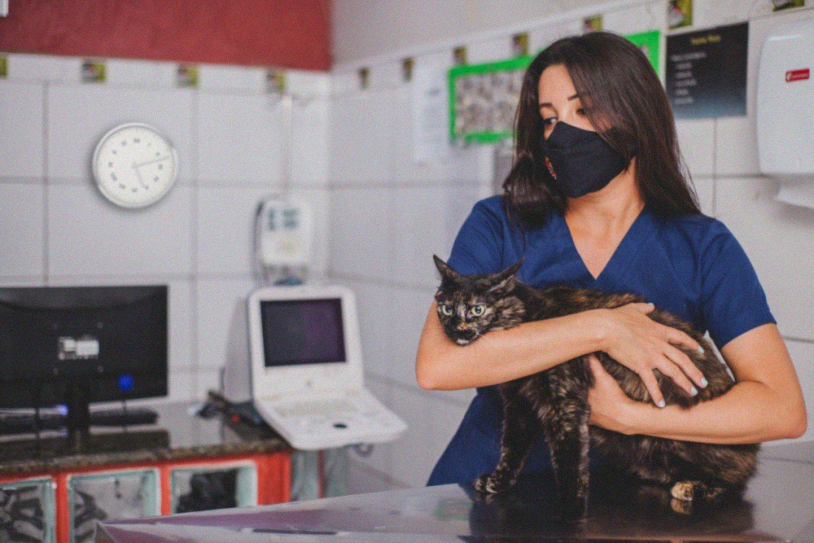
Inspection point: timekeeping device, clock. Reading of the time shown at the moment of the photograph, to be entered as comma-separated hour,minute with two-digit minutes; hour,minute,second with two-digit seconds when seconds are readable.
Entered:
5,12
